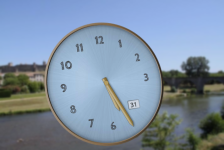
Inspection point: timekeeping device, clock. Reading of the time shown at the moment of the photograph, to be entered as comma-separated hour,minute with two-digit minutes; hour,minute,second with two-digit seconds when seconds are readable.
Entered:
5,26
